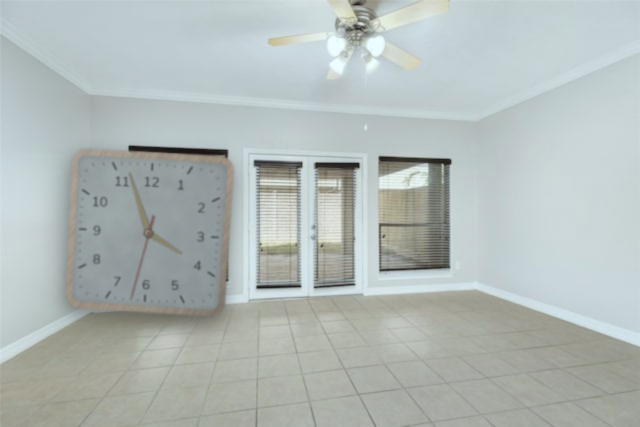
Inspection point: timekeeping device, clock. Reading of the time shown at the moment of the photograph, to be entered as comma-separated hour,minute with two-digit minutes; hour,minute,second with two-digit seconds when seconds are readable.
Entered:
3,56,32
